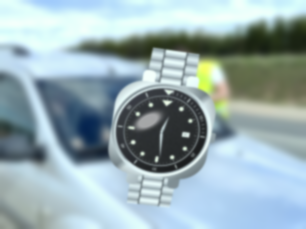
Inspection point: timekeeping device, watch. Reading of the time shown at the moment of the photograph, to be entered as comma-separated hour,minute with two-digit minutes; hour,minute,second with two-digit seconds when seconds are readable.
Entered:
12,29
